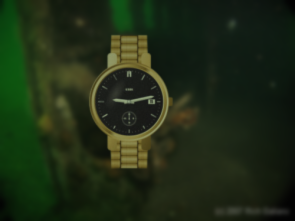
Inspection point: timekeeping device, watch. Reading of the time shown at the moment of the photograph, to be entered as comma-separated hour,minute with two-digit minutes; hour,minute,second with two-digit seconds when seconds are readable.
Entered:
9,13
